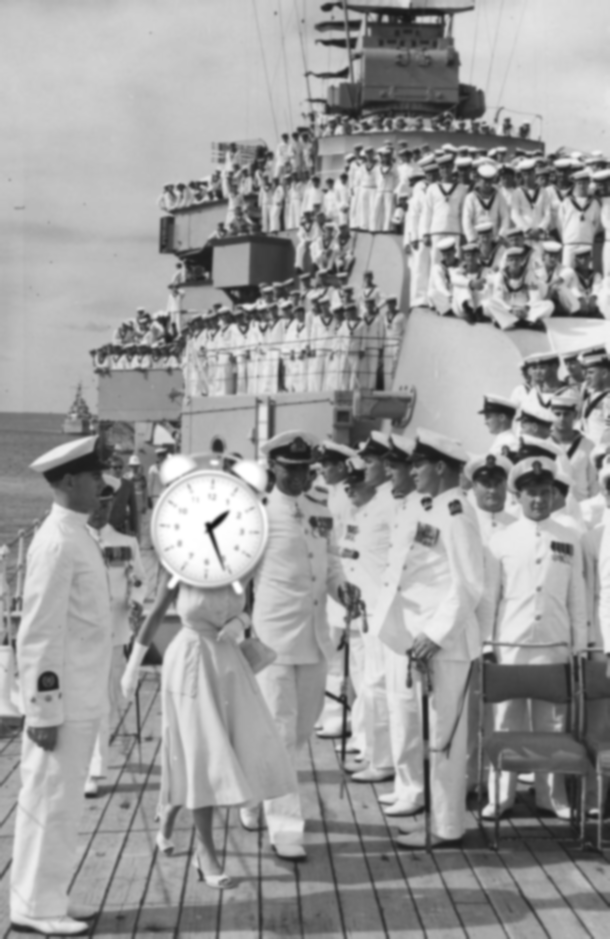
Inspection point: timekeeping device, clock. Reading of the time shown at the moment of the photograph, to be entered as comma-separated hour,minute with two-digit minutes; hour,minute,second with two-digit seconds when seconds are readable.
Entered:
1,26
